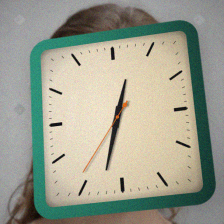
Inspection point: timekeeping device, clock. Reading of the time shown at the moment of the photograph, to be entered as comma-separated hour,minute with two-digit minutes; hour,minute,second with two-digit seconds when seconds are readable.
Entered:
12,32,36
